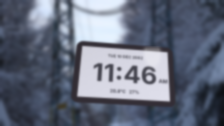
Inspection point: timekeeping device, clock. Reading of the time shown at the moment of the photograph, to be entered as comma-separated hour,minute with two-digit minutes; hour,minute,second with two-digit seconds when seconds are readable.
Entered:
11,46
